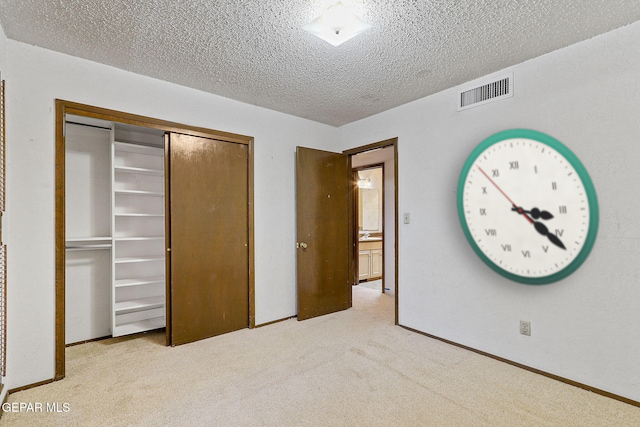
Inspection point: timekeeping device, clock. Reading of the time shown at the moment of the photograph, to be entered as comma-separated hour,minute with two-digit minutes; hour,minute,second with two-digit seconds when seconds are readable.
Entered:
3,21,53
